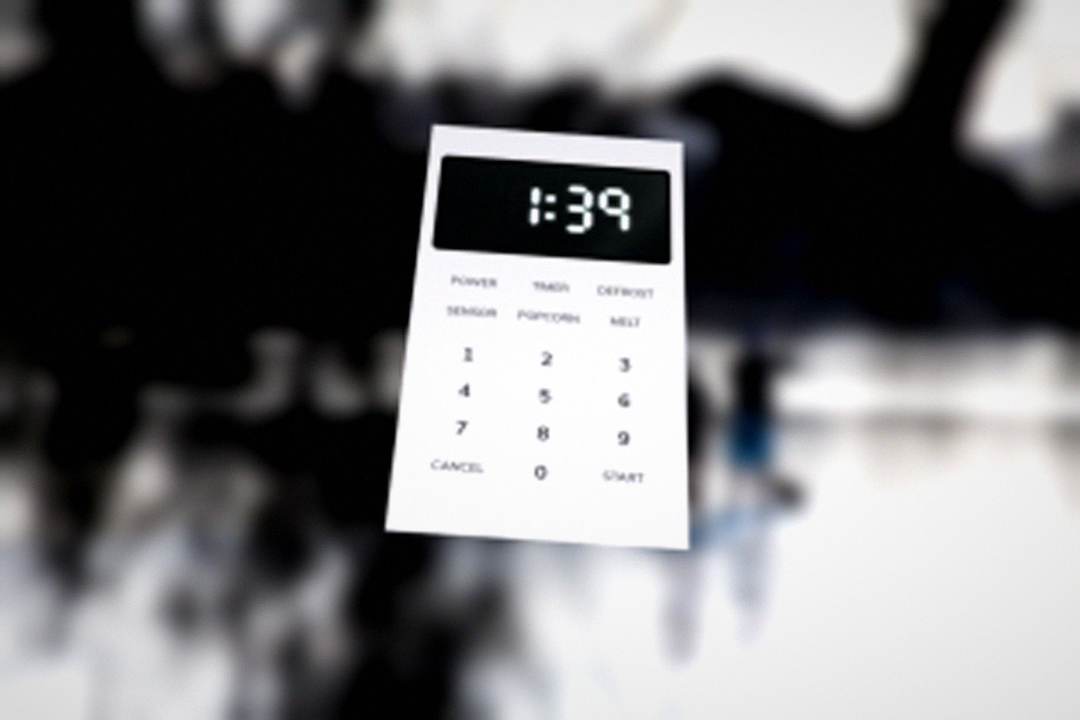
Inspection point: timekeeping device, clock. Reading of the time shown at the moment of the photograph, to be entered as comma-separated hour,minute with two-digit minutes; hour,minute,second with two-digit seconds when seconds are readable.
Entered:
1,39
